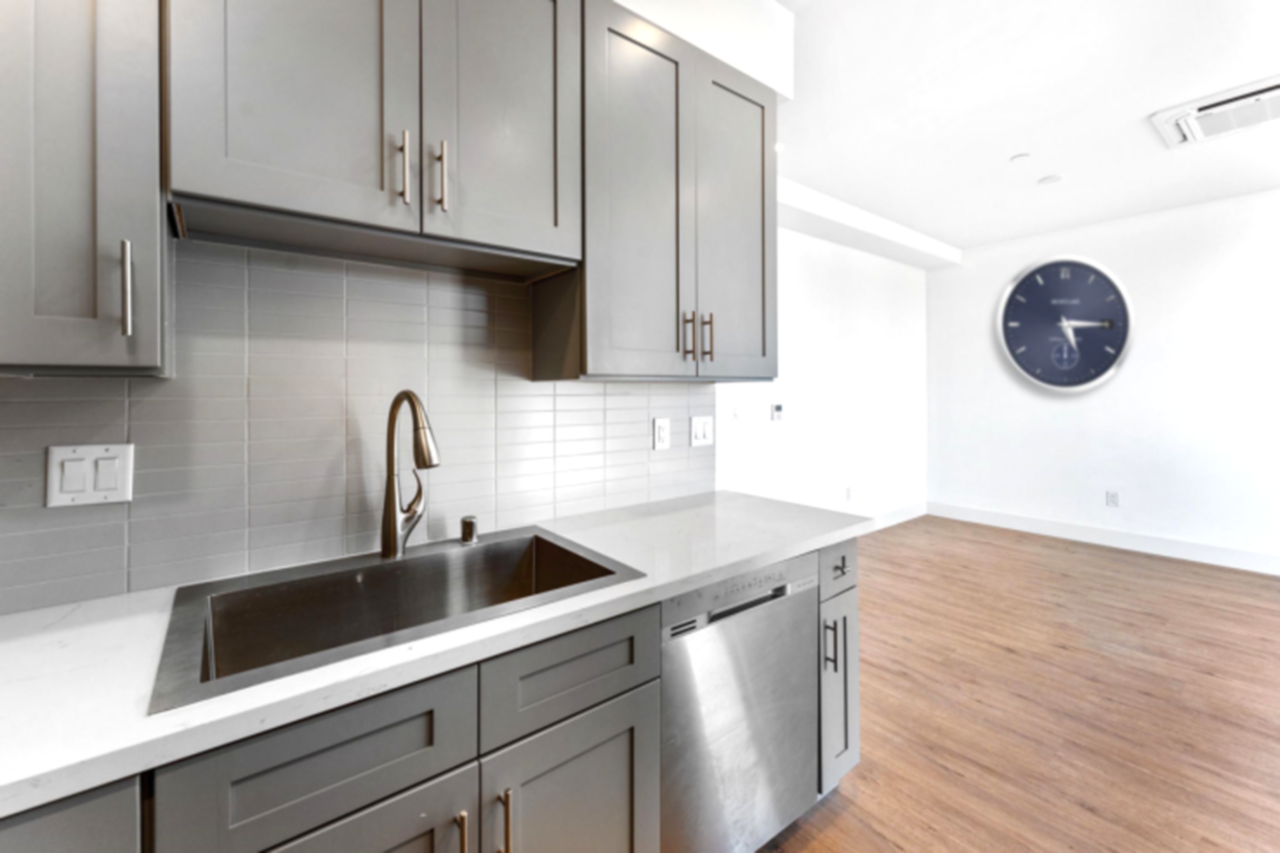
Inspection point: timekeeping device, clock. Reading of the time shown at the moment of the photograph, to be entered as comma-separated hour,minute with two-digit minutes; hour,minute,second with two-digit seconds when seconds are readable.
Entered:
5,15
